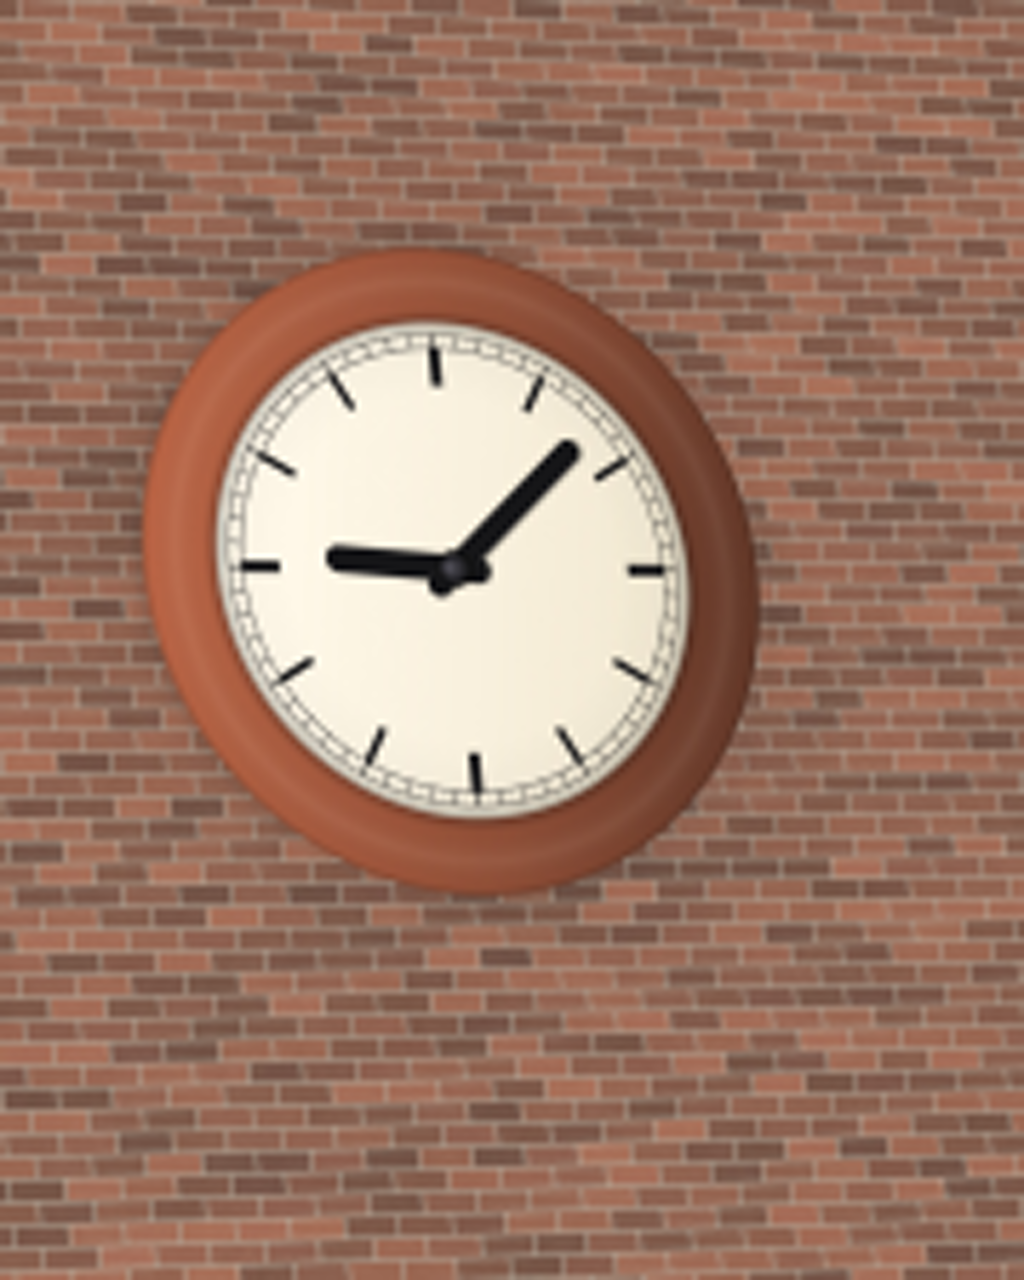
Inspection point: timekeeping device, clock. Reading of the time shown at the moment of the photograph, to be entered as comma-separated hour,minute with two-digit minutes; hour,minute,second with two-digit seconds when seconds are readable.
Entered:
9,08
